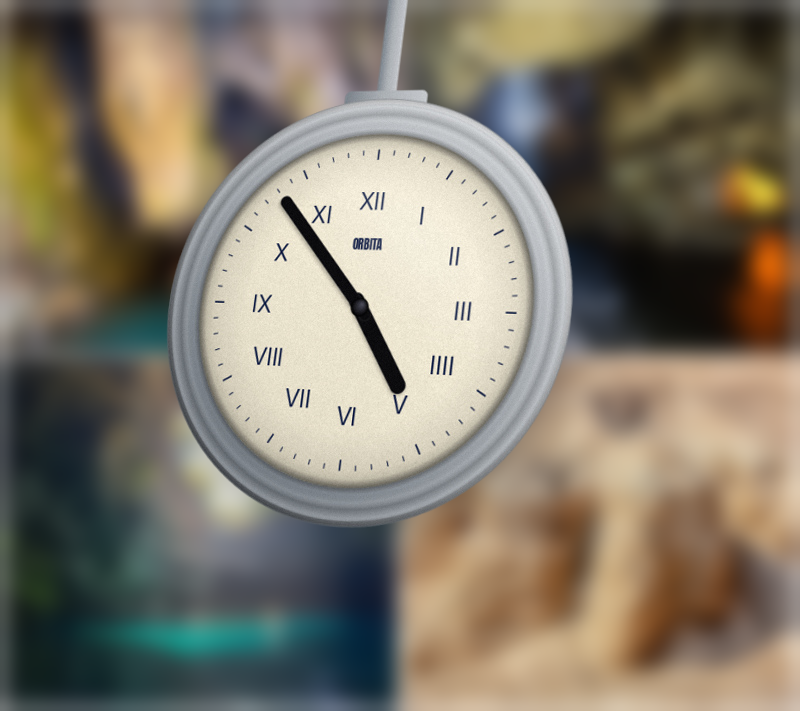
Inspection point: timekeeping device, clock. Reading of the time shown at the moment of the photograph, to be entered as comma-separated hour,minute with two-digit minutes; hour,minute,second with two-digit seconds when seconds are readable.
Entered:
4,53
